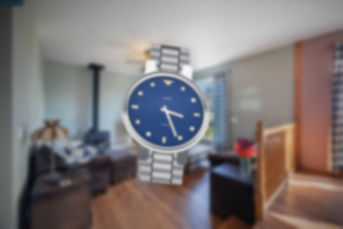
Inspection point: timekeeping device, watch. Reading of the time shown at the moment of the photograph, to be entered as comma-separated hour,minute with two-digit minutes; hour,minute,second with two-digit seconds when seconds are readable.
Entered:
3,26
